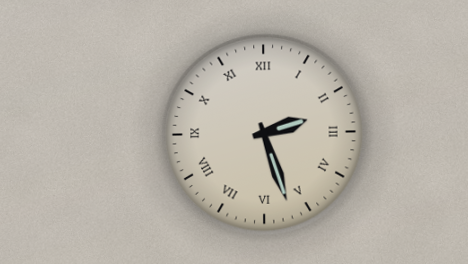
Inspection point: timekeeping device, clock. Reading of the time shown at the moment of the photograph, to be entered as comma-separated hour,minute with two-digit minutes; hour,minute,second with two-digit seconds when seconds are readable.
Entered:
2,27
